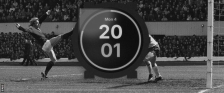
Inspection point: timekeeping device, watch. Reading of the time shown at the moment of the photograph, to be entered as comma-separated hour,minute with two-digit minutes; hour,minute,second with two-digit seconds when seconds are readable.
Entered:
20,01
